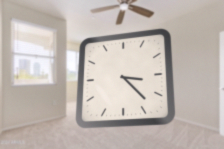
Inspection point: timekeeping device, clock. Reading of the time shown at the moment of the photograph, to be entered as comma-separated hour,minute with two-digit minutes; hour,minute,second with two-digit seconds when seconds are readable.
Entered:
3,23
